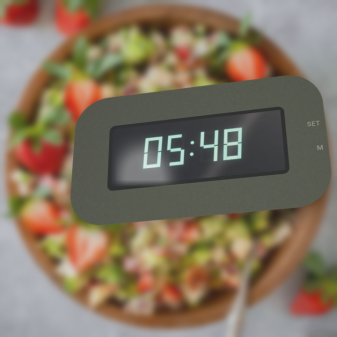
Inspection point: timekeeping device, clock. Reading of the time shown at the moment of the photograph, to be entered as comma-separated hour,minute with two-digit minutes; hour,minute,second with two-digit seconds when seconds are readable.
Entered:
5,48
